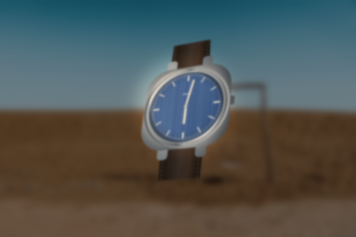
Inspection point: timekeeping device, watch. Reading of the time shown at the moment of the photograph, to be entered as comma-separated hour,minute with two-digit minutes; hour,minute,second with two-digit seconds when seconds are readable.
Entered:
6,02
